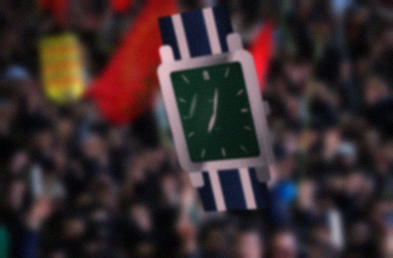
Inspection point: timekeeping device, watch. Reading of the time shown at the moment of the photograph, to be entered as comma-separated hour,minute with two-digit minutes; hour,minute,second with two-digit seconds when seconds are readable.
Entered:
7,03
